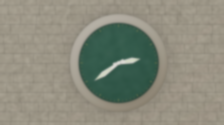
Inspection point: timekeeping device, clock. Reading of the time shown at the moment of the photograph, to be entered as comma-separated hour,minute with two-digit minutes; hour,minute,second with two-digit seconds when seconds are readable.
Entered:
2,39
